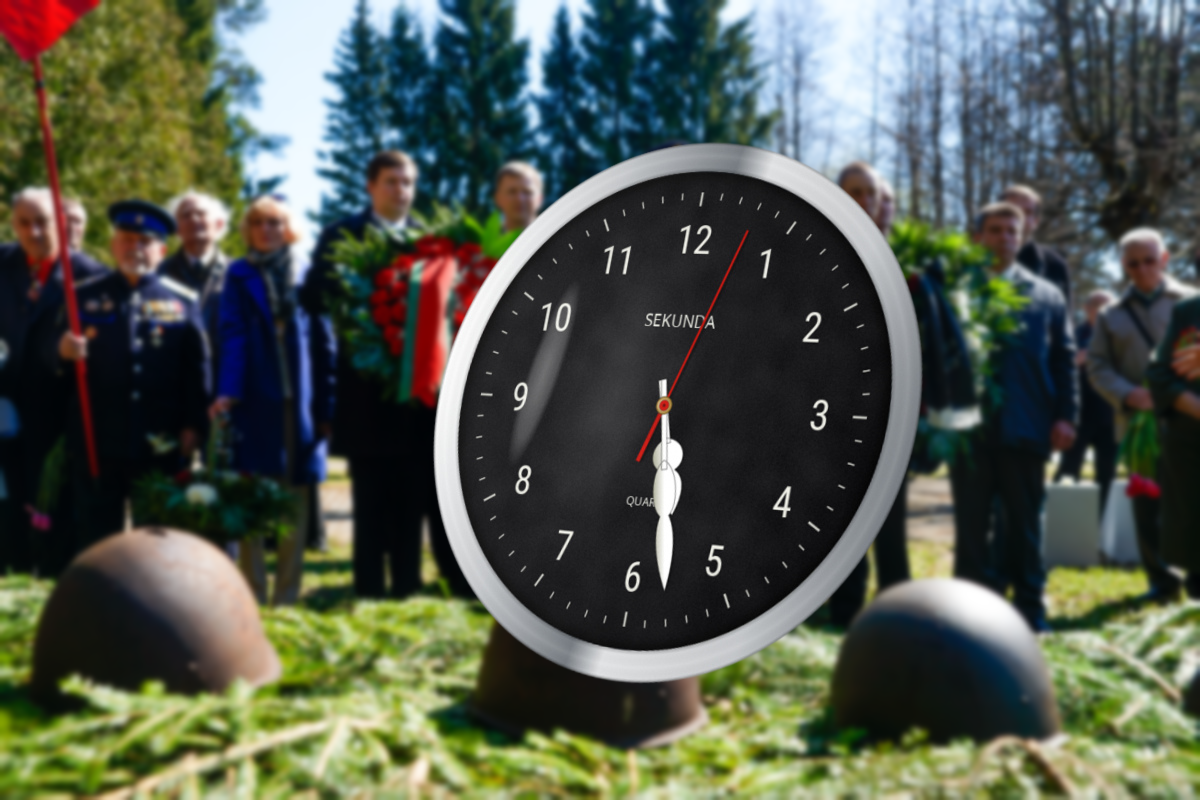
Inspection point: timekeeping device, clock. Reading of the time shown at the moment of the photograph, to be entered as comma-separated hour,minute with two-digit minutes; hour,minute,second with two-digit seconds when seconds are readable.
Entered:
5,28,03
